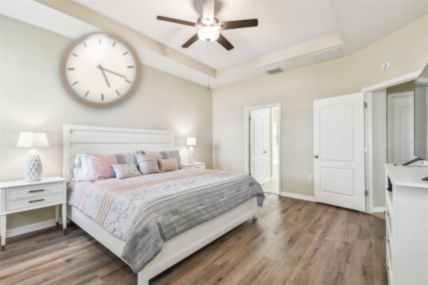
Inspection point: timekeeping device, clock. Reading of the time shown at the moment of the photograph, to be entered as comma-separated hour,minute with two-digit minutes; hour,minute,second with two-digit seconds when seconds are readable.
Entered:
5,19
